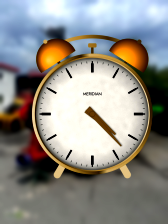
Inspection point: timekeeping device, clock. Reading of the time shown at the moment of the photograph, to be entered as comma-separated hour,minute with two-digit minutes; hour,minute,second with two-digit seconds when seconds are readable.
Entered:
4,23
